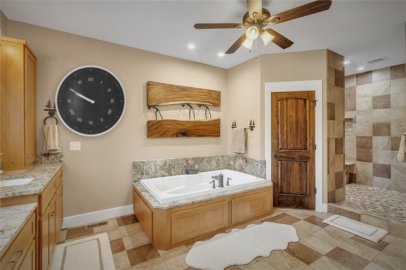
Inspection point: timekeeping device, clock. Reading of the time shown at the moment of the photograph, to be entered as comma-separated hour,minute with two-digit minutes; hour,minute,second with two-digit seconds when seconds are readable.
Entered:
9,50
